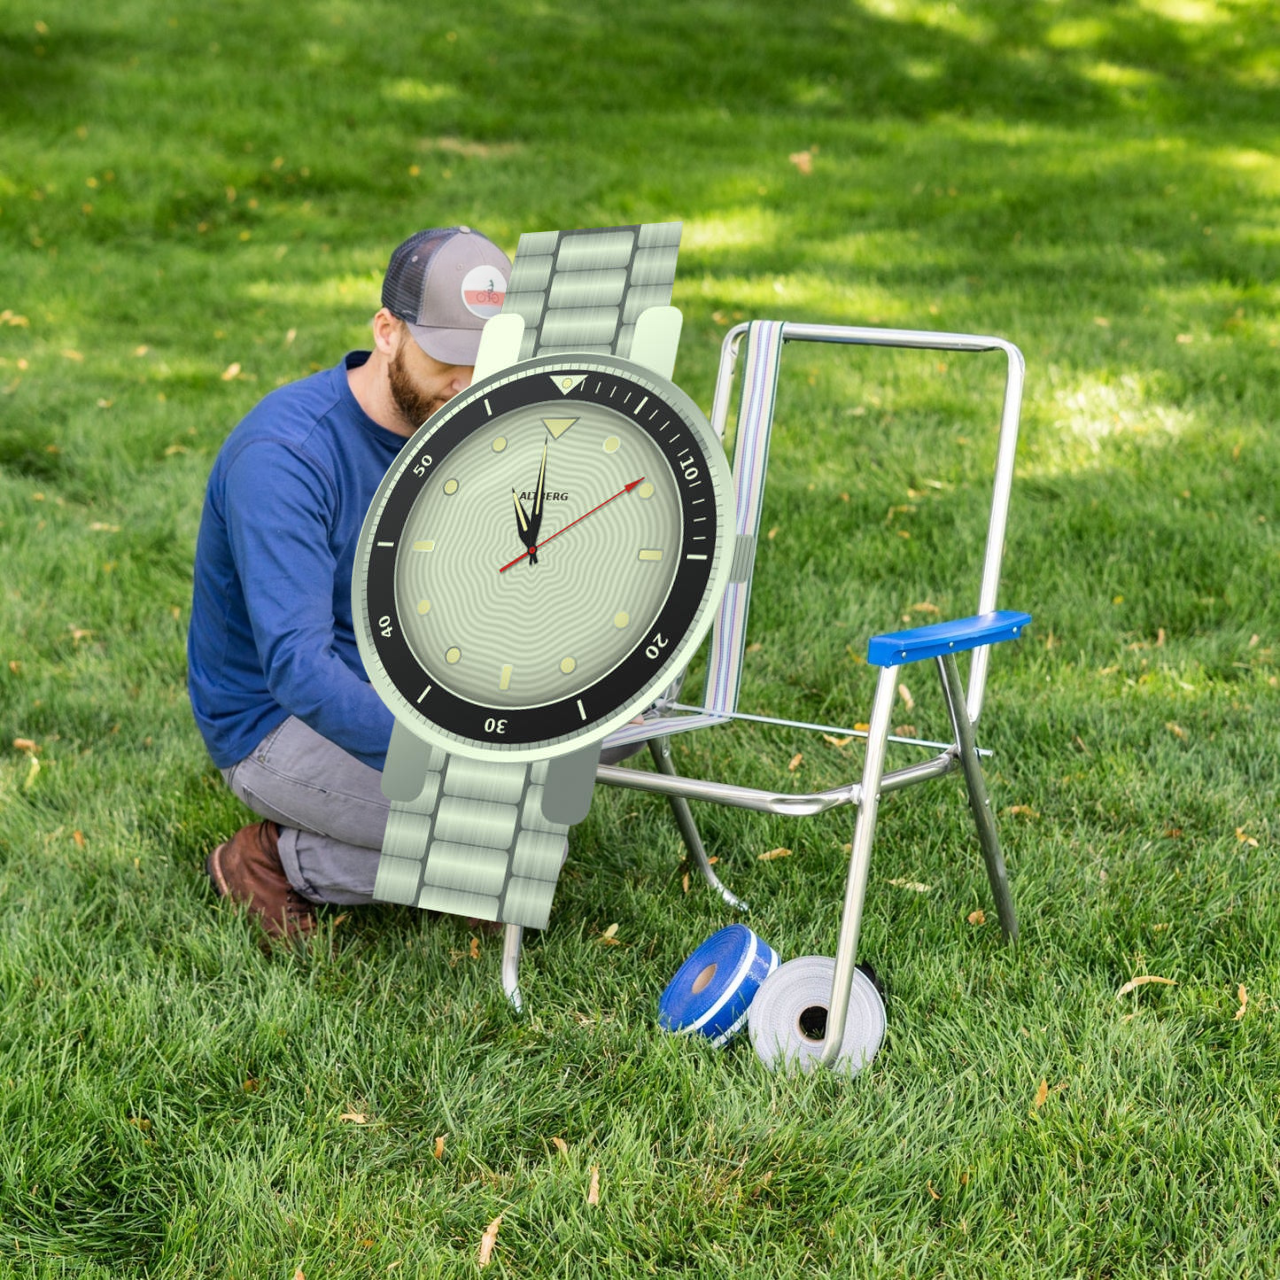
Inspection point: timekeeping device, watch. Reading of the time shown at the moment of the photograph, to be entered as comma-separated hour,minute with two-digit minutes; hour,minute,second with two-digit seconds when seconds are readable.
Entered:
10,59,09
